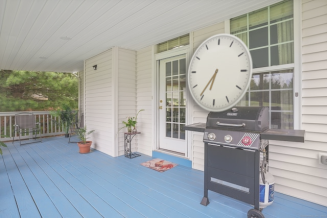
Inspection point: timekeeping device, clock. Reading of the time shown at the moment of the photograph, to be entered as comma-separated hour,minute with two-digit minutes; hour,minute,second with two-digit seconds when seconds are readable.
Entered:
6,36
